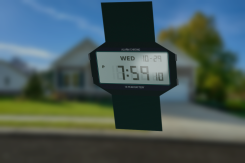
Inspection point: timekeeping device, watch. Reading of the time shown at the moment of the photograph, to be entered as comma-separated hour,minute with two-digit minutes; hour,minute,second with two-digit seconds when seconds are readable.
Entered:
7,59,10
